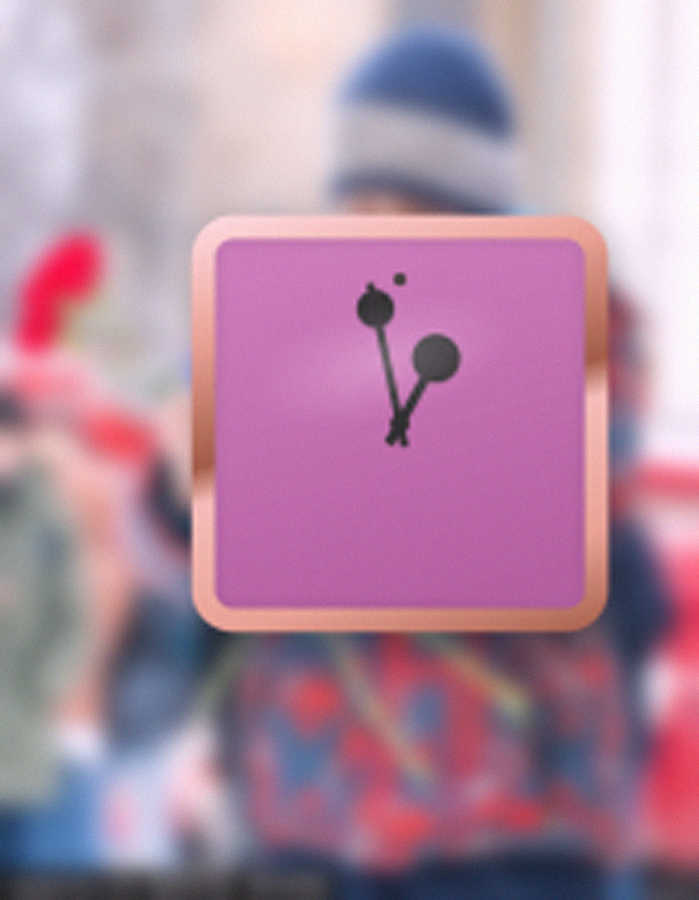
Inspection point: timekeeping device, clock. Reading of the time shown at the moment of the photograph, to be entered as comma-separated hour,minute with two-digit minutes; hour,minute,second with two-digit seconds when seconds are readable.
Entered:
12,58
